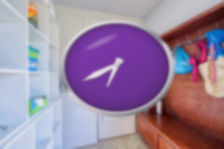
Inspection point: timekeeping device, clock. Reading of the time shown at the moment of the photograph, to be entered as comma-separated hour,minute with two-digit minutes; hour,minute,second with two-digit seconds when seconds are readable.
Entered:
6,40
